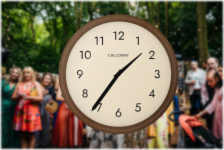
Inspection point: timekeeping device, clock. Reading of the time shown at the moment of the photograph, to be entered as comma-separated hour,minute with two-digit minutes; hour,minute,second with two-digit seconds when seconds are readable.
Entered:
1,36
